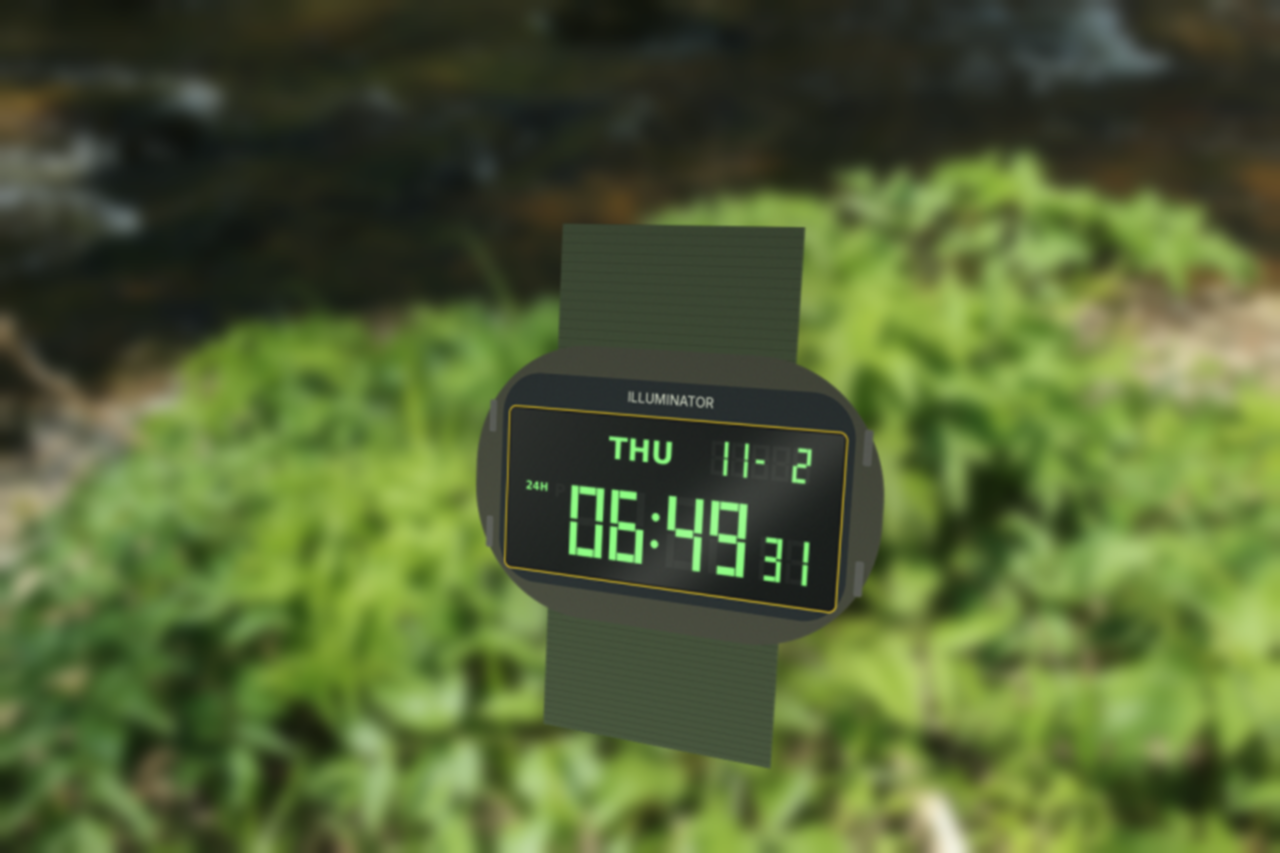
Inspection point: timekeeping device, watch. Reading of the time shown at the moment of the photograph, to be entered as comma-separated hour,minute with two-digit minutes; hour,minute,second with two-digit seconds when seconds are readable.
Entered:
6,49,31
